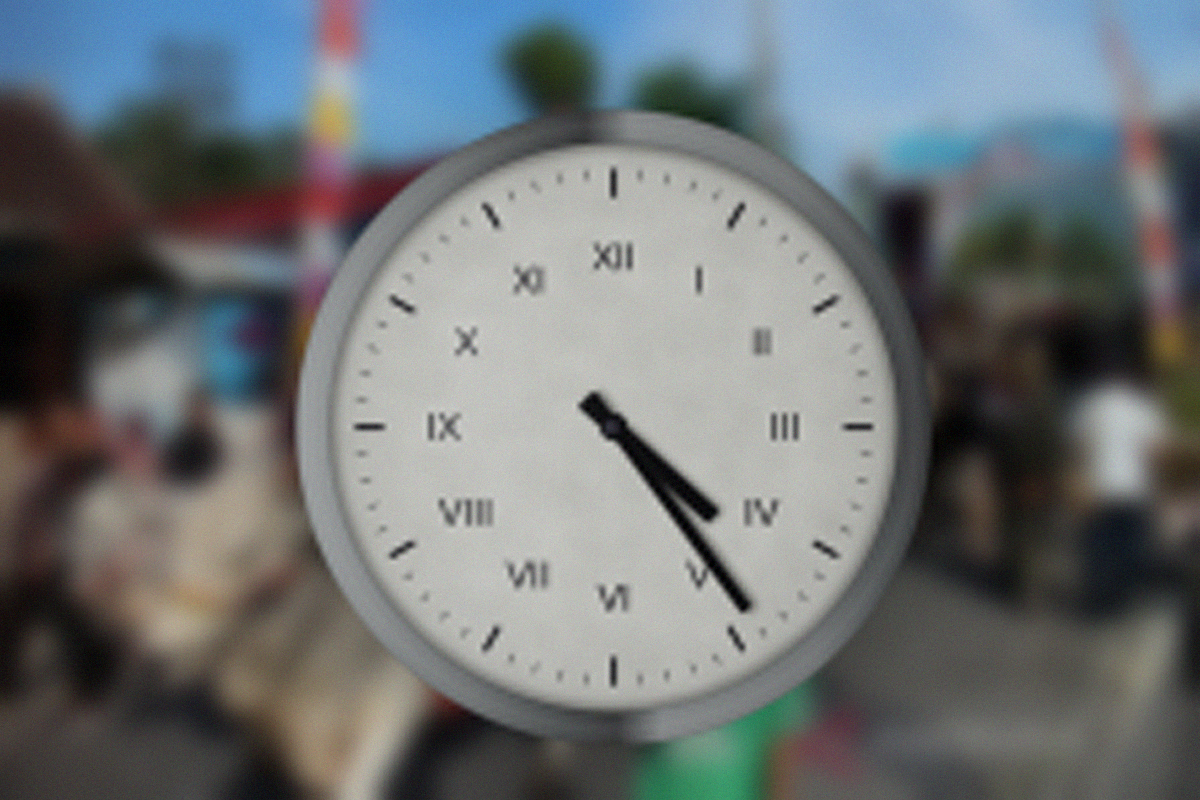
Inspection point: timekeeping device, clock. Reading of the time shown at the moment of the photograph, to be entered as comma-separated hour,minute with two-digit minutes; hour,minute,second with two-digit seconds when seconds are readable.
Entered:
4,24
